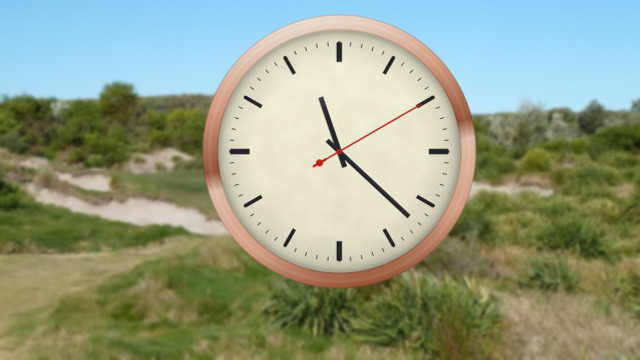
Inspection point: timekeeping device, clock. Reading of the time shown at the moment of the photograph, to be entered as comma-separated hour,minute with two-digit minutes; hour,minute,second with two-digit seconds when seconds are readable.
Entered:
11,22,10
